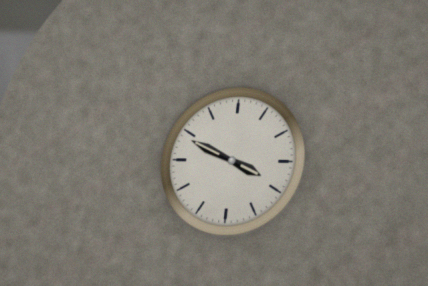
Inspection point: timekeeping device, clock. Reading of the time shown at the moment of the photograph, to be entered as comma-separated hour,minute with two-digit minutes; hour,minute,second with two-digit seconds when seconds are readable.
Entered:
3,49
